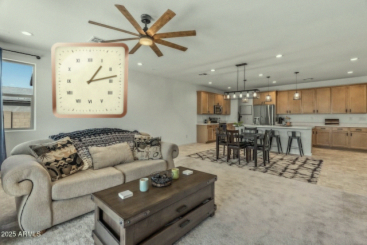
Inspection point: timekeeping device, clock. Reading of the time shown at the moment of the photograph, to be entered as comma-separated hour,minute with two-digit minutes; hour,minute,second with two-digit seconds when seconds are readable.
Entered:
1,13
